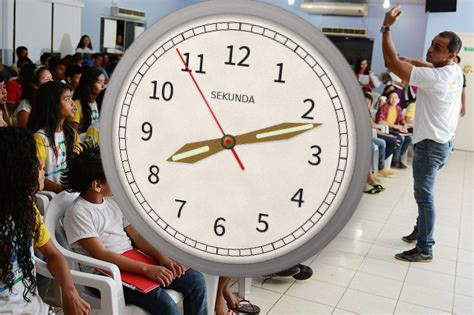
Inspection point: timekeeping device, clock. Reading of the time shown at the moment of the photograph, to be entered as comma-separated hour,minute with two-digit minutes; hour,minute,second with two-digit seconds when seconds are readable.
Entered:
8,11,54
